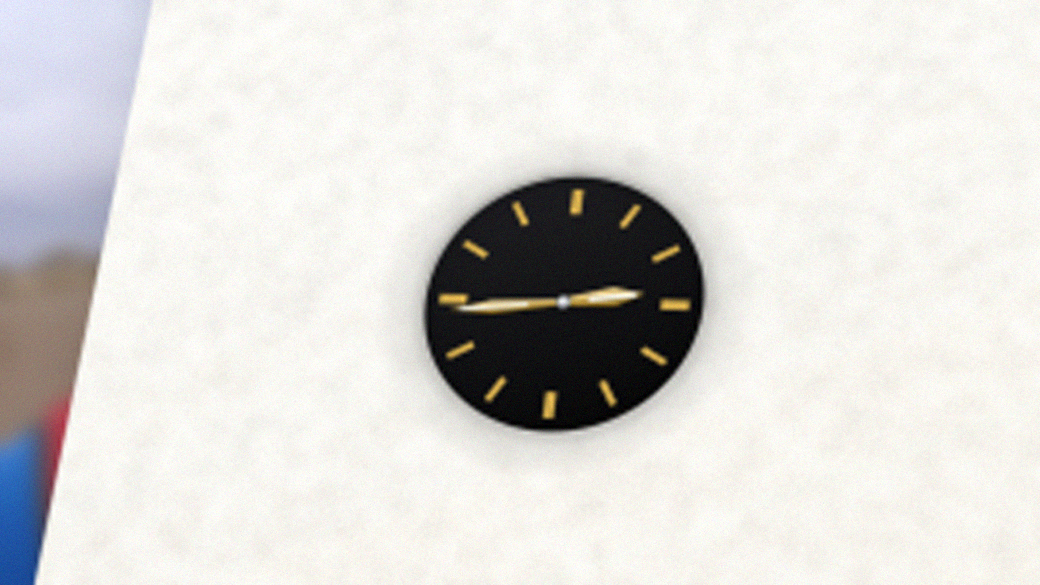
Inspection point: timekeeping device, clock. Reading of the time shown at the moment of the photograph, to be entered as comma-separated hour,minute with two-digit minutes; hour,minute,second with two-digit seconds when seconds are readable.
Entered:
2,44
